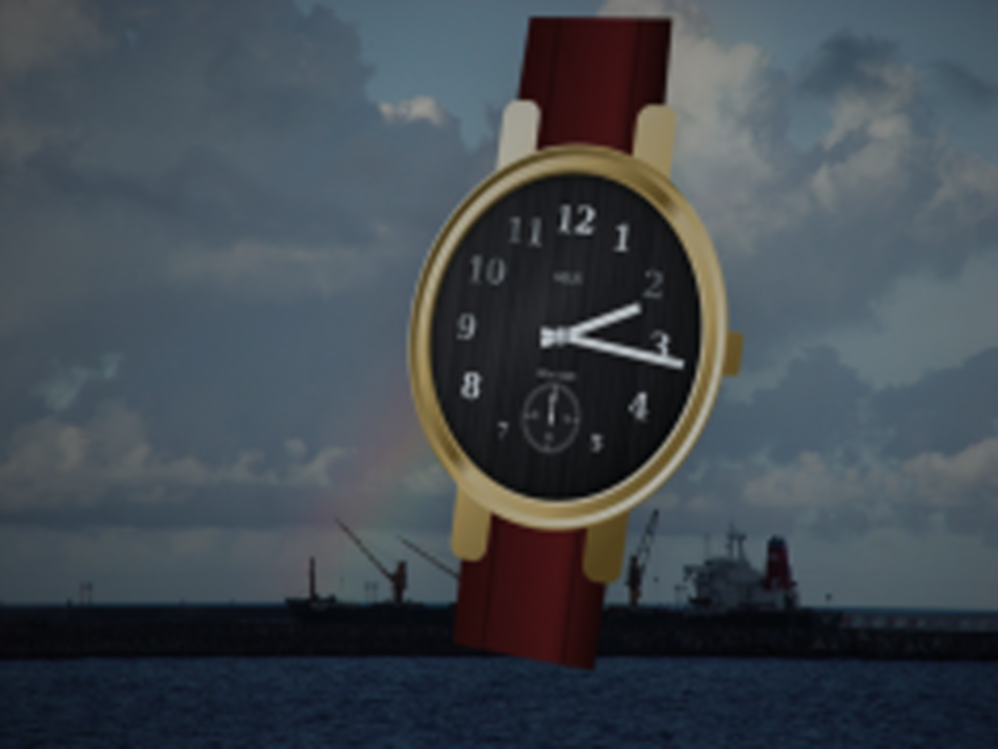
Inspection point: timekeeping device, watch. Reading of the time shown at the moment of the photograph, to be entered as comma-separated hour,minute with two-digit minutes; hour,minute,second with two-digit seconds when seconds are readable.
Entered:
2,16
